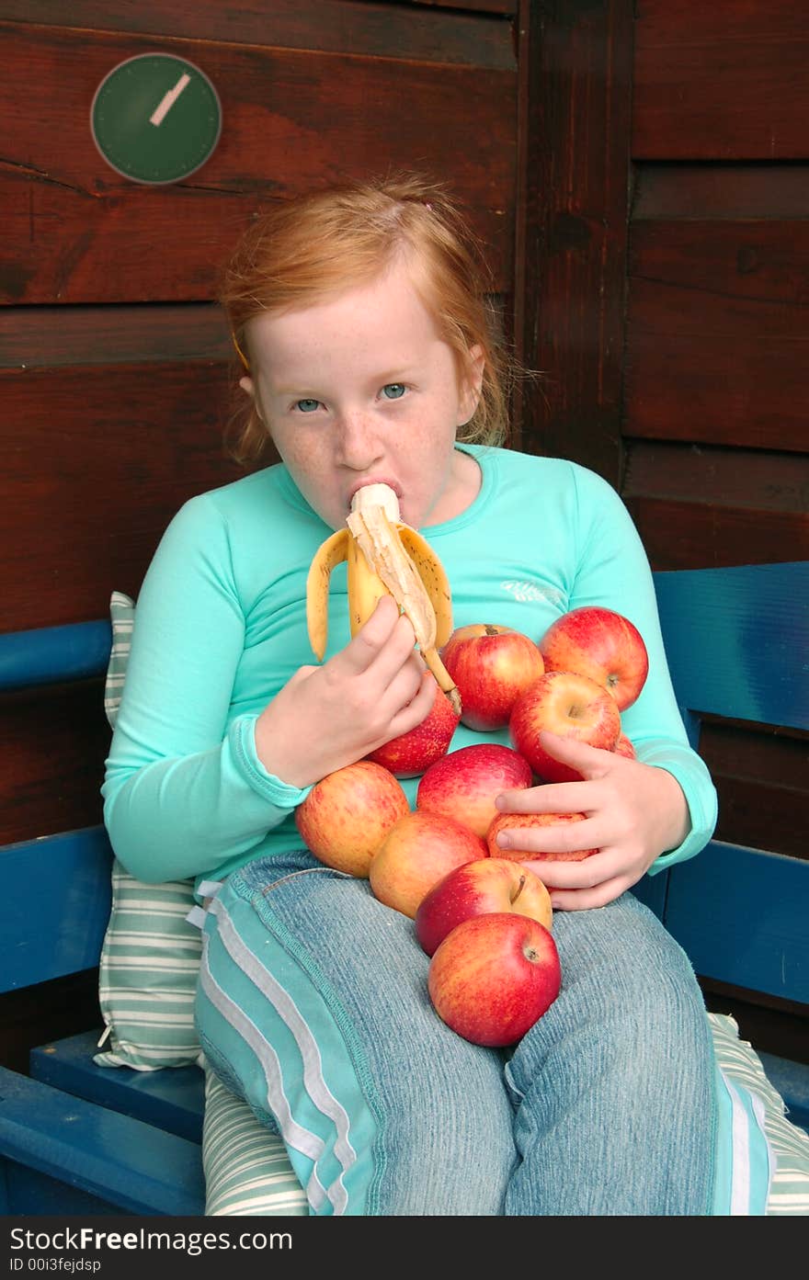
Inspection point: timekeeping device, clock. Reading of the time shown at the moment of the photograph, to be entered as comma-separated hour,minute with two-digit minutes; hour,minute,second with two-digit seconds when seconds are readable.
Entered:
1,06
